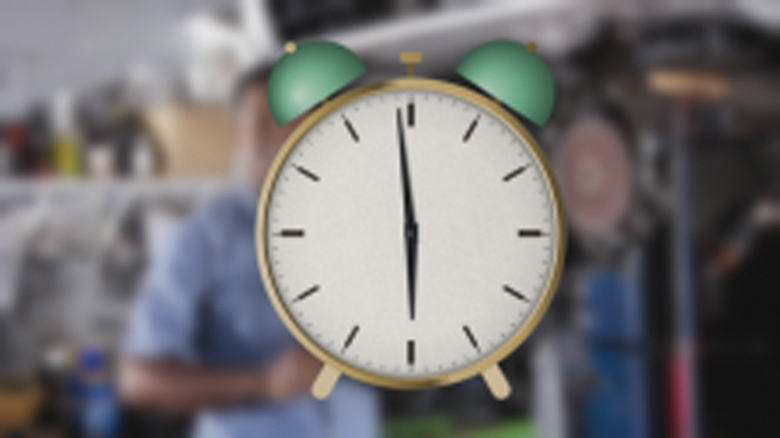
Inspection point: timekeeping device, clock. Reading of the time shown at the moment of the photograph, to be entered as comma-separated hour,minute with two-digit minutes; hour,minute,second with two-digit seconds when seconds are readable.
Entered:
5,59
